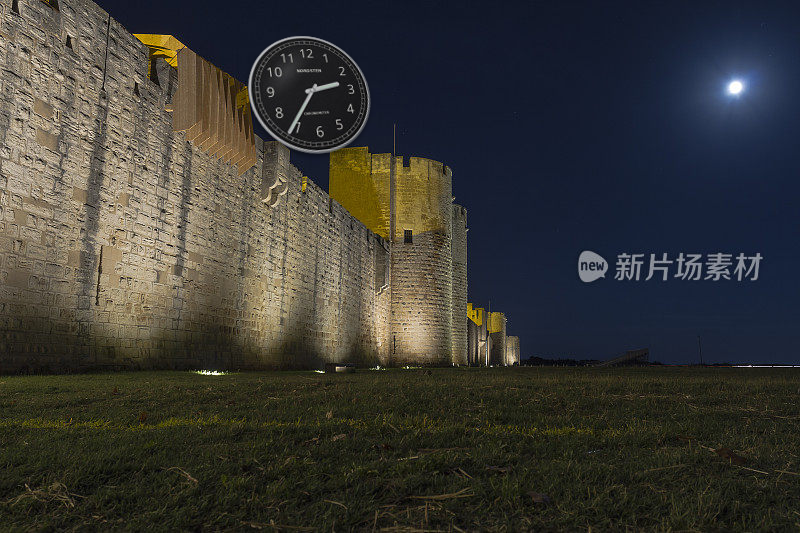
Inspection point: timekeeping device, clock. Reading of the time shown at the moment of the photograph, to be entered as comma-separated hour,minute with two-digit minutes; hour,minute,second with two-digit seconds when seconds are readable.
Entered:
2,36
